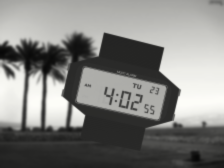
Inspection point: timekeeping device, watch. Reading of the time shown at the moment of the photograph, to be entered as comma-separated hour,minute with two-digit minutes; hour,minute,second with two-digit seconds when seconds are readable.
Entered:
4,02
